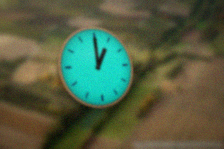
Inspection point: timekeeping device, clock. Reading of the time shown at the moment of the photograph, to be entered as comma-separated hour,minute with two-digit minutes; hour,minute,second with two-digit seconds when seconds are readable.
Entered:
1,00
